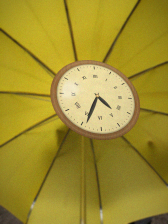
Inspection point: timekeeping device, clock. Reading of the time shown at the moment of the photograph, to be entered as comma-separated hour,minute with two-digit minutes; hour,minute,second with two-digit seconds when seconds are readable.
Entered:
4,34
